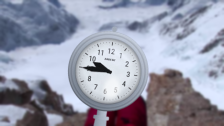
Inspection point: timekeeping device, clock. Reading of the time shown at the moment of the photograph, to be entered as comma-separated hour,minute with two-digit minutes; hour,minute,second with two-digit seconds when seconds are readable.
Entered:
9,45
